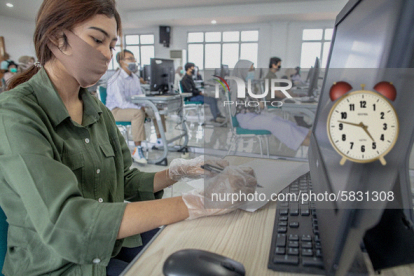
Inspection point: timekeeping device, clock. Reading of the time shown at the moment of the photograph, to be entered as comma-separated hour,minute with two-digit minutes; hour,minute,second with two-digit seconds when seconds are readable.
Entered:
4,47
